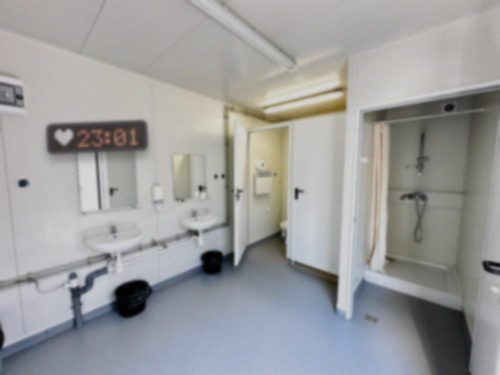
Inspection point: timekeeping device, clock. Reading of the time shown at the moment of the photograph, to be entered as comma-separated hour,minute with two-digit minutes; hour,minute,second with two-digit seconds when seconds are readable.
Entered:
23,01
